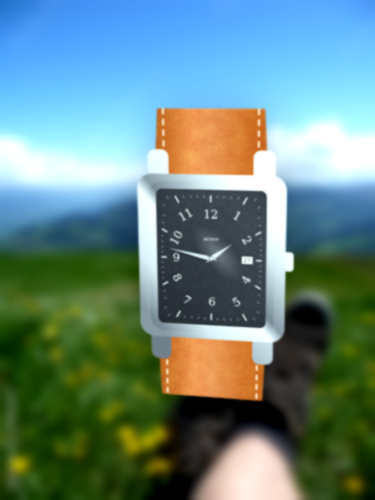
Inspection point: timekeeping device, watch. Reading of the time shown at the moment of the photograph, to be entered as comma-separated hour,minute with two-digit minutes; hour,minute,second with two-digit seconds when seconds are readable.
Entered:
1,47
